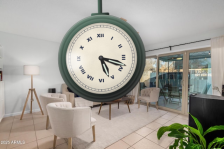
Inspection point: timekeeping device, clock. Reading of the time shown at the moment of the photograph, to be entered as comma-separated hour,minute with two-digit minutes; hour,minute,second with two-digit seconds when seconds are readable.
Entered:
5,18
